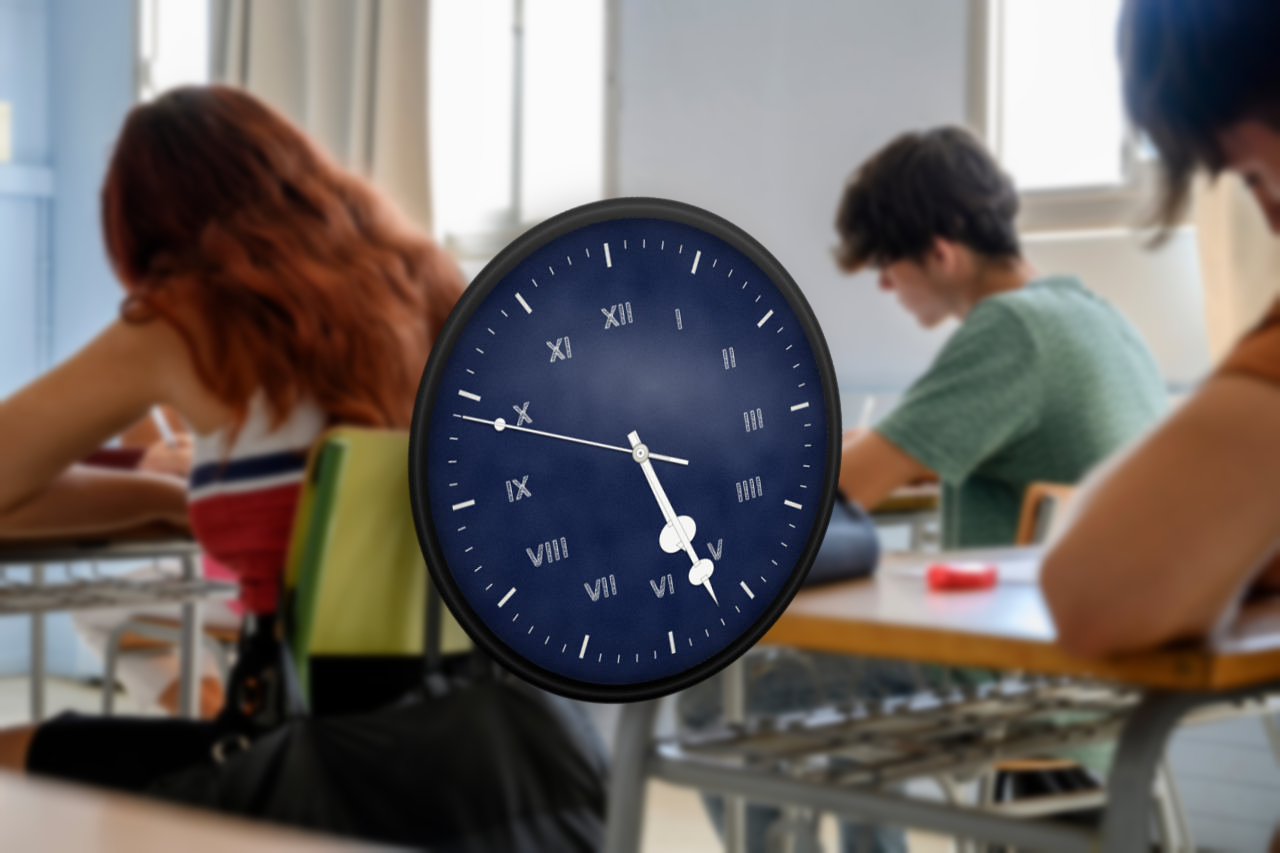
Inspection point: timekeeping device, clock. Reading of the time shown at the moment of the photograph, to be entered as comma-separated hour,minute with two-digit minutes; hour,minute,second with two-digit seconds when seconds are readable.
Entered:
5,26,49
